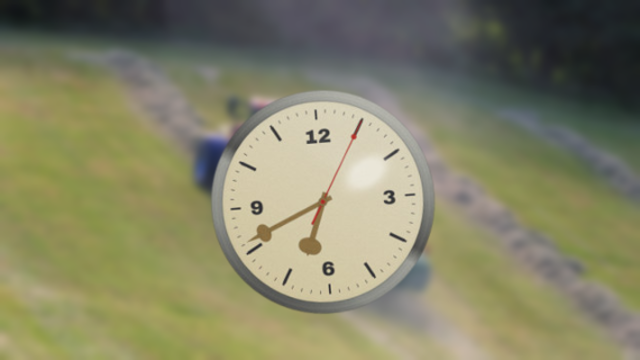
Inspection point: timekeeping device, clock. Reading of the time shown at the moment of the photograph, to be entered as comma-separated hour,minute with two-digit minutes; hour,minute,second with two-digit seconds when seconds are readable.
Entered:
6,41,05
